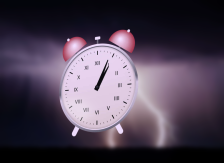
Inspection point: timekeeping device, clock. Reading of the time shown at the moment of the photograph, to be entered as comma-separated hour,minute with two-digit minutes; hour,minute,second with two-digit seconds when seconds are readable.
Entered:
1,04
